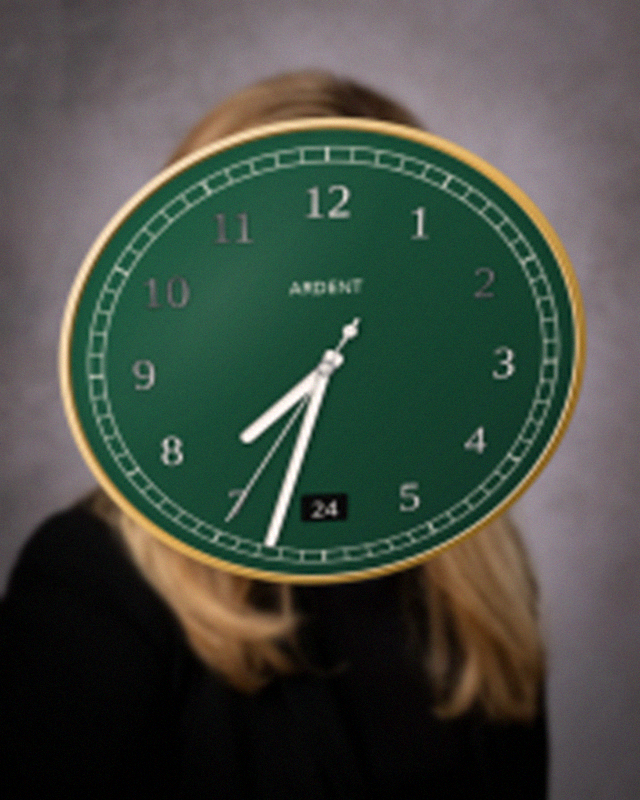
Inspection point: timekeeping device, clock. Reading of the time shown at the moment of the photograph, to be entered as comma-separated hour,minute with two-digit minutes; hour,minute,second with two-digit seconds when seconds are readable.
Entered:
7,32,35
